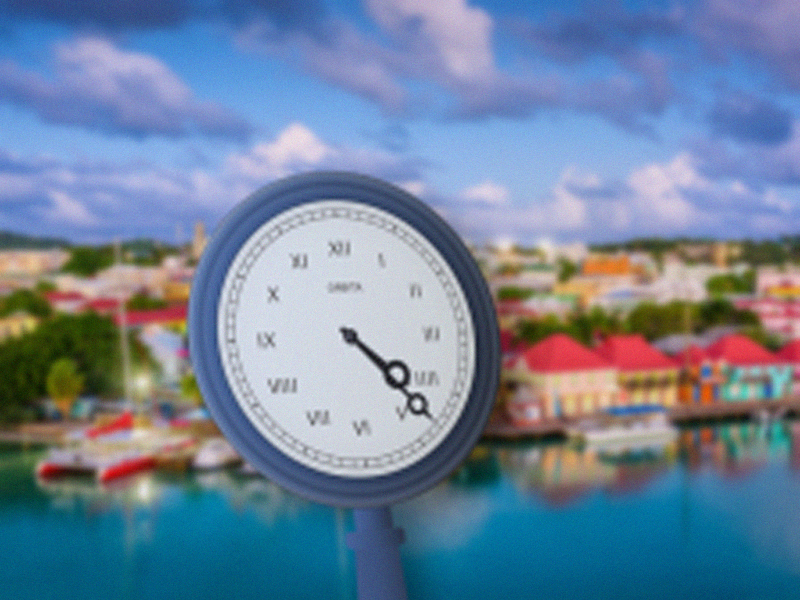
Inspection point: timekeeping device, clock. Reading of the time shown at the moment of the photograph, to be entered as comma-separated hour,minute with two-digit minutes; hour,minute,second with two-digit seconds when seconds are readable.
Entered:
4,23
